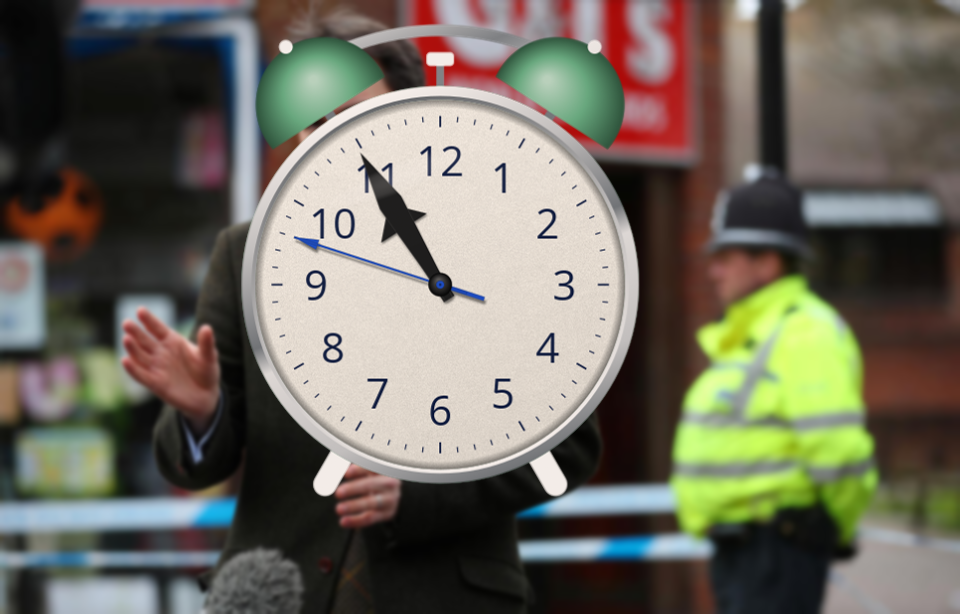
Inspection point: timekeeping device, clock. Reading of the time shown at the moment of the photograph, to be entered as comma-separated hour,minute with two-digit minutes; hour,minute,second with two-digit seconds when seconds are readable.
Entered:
10,54,48
